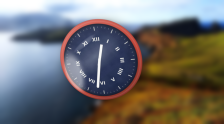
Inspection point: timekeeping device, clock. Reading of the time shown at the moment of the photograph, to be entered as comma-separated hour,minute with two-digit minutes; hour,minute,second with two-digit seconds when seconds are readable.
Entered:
12,32
